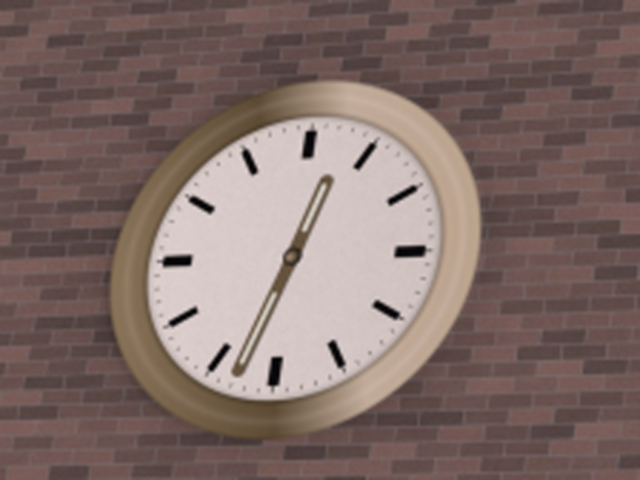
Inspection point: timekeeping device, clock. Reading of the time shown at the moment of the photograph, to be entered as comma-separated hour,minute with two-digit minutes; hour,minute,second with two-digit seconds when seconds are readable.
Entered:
12,33
